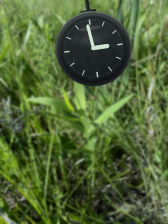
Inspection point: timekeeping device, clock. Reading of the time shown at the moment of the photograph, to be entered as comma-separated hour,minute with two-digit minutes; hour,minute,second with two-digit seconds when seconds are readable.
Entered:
2,59
